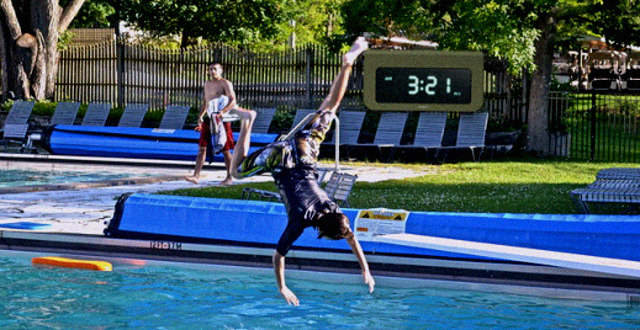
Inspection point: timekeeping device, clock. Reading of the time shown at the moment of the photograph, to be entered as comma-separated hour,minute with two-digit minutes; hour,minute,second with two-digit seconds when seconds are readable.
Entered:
3,21
